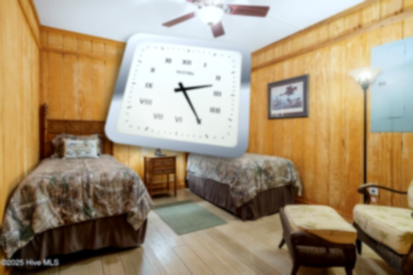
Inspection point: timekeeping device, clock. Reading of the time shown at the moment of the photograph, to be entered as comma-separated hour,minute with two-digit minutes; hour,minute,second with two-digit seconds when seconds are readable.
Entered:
2,25
